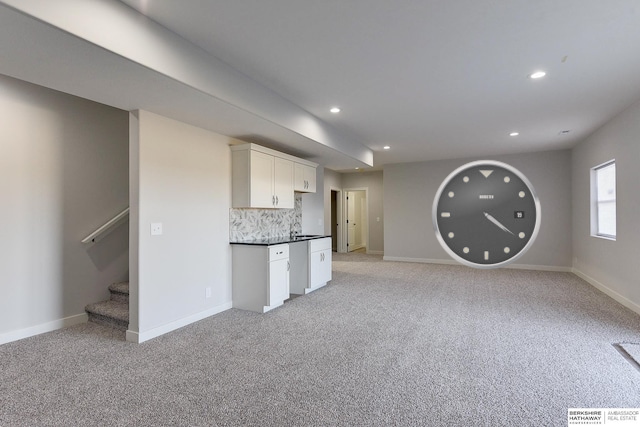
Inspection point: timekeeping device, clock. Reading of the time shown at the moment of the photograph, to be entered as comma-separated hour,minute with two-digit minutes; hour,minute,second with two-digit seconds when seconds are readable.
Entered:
4,21
